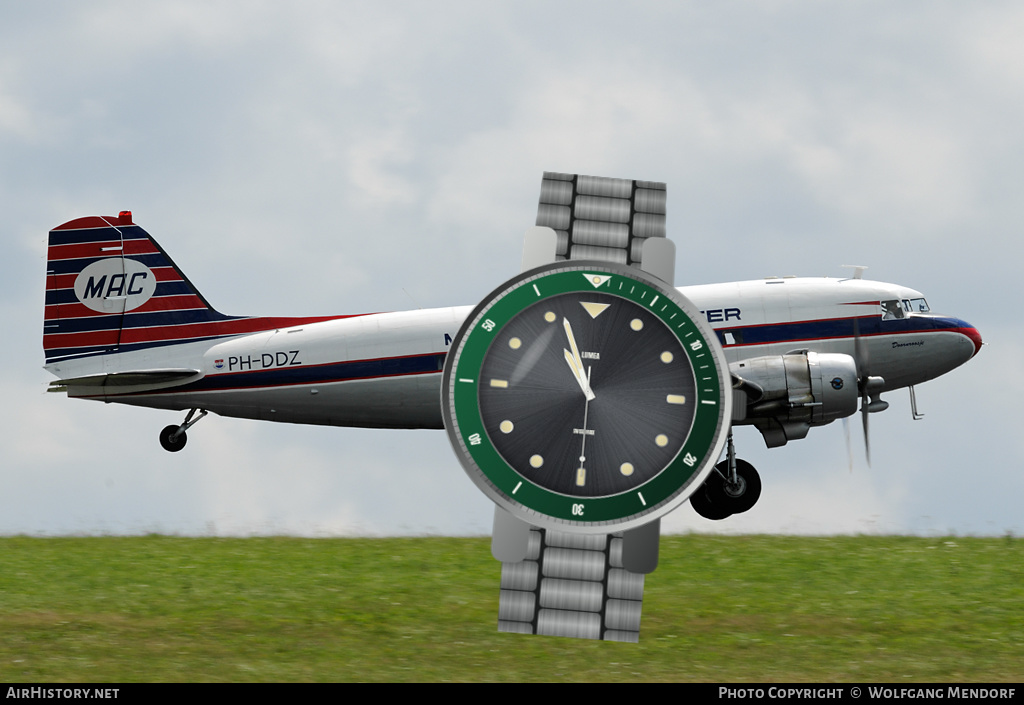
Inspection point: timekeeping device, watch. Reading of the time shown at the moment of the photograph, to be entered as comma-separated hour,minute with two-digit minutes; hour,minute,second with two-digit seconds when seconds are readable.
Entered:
10,56,30
